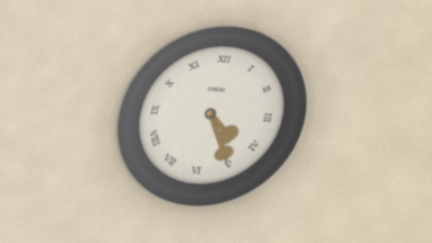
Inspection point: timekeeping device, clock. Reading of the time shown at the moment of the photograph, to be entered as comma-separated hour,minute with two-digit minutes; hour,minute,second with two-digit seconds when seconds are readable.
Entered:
4,25
